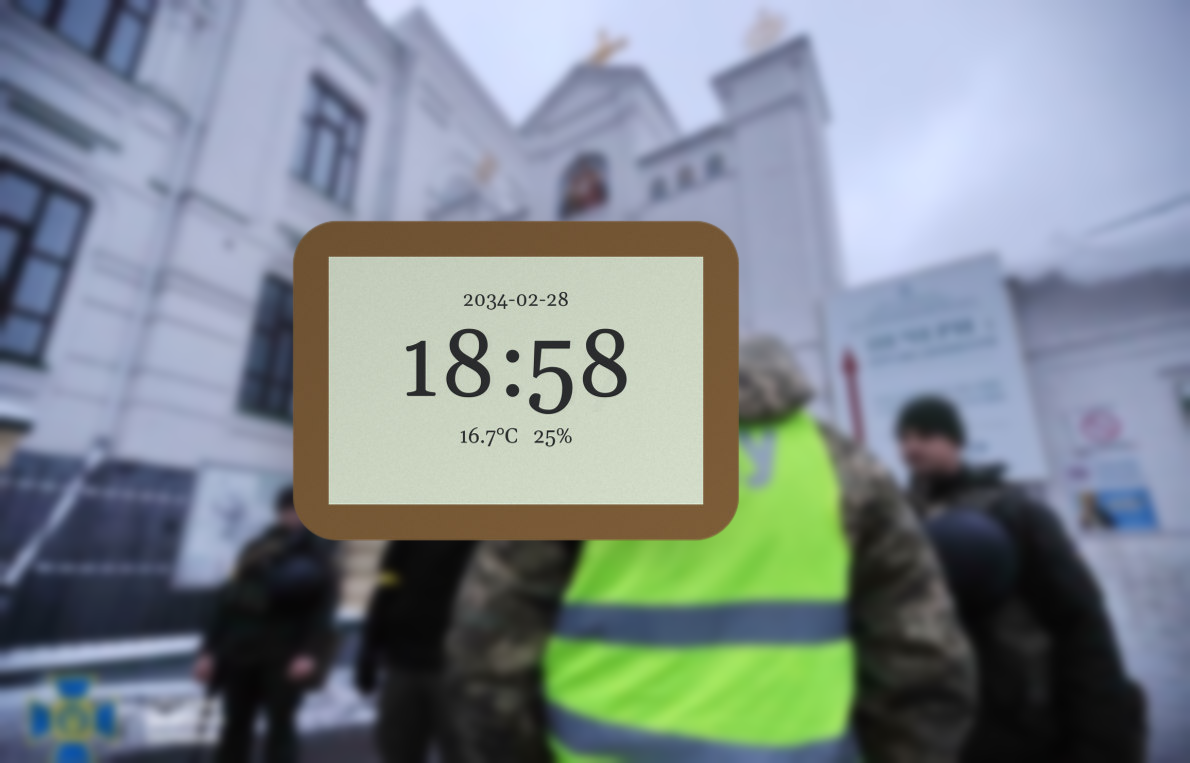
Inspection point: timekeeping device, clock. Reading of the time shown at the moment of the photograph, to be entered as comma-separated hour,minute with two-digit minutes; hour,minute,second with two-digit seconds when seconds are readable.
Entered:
18,58
